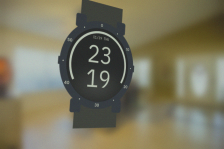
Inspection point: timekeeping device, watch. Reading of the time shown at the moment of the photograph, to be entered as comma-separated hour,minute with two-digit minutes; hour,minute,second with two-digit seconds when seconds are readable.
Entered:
23,19
